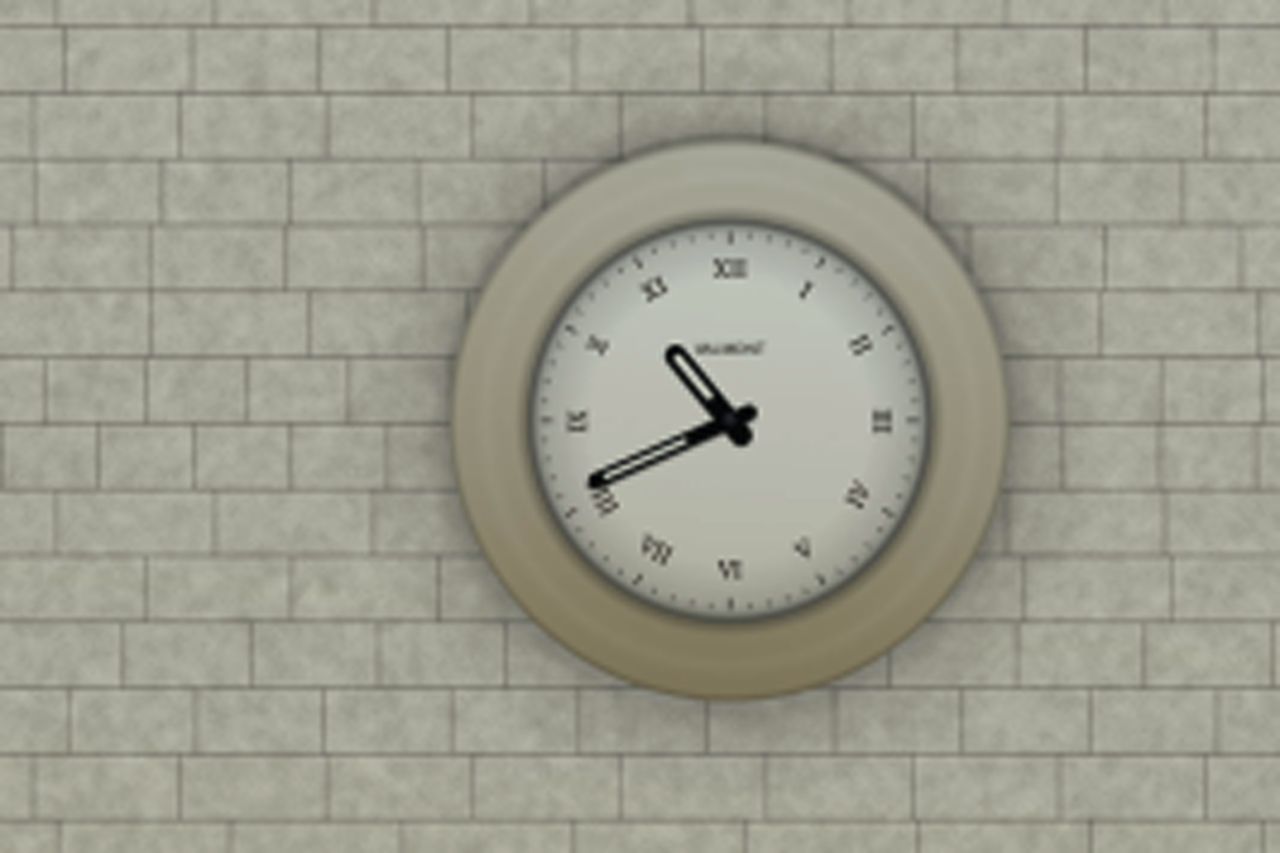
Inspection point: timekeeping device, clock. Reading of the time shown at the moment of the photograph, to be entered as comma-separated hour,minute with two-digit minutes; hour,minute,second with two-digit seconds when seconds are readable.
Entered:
10,41
